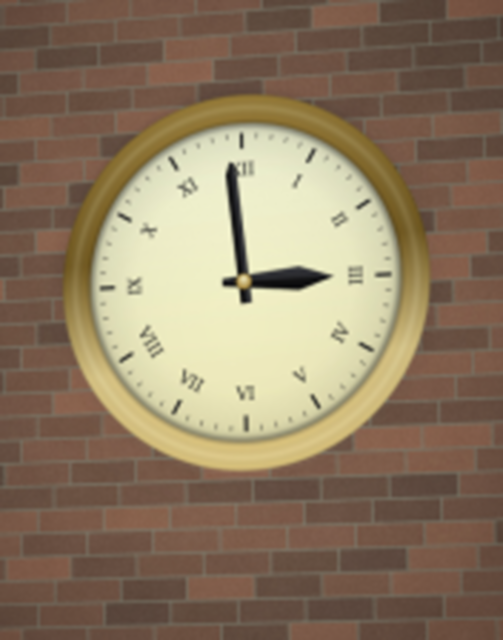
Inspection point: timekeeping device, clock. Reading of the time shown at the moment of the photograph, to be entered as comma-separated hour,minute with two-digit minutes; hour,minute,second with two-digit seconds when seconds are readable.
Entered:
2,59
